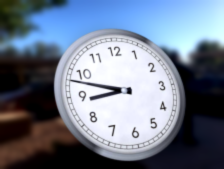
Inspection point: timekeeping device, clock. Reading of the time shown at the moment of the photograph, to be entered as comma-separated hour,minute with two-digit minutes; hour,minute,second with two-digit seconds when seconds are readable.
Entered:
8,48
